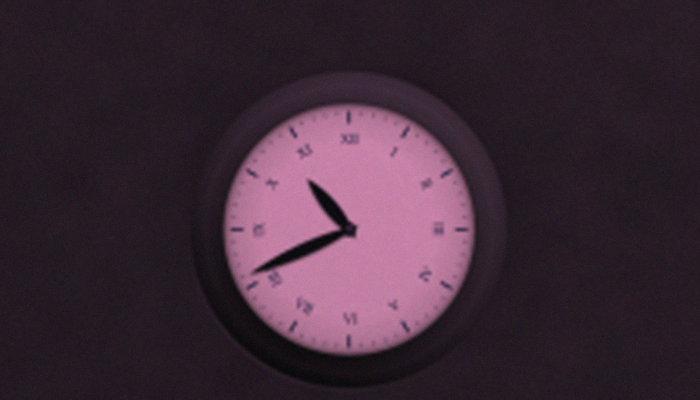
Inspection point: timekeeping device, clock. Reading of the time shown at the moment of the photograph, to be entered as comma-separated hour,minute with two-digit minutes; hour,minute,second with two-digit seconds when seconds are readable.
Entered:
10,41
